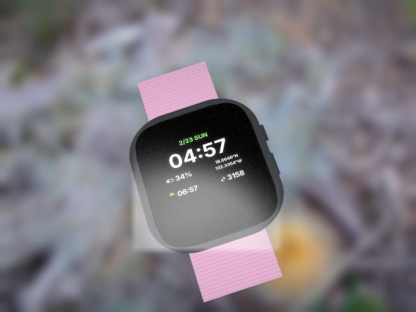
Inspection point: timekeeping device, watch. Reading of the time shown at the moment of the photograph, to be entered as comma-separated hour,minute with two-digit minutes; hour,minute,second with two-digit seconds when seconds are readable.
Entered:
4,57
